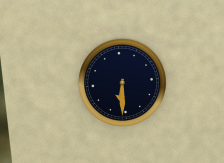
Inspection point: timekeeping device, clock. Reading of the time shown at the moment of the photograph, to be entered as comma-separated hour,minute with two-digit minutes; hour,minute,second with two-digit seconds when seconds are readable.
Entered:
6,31
